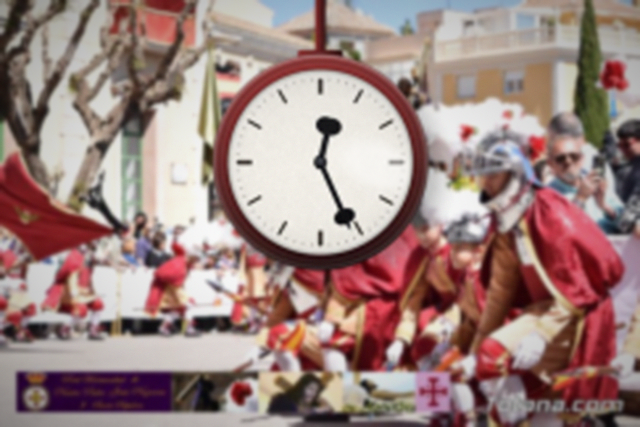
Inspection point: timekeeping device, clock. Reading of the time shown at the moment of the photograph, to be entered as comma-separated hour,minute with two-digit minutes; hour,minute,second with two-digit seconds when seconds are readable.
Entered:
12,26
